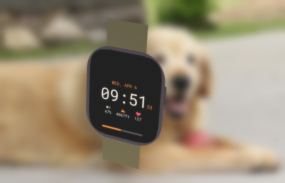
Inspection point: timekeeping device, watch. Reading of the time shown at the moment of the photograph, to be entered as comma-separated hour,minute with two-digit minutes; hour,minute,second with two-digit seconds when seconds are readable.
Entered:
9,51
